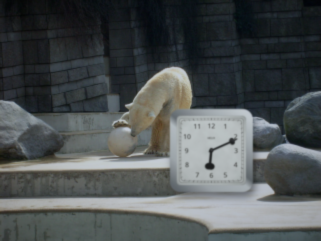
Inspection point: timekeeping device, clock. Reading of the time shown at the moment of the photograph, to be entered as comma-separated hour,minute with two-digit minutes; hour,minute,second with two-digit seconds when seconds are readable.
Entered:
6,11
